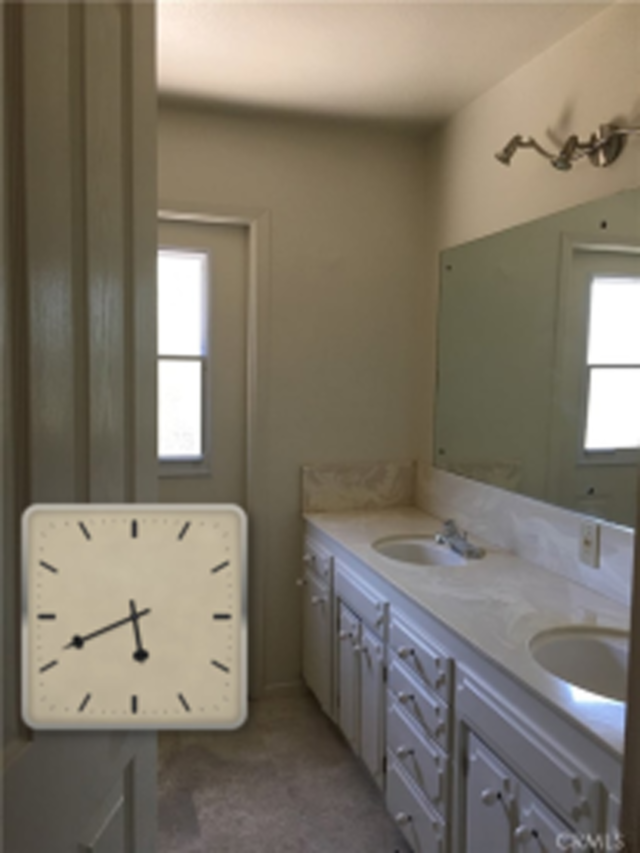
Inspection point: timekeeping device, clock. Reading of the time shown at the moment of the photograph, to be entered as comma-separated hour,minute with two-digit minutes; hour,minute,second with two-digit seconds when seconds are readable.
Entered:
5,41
